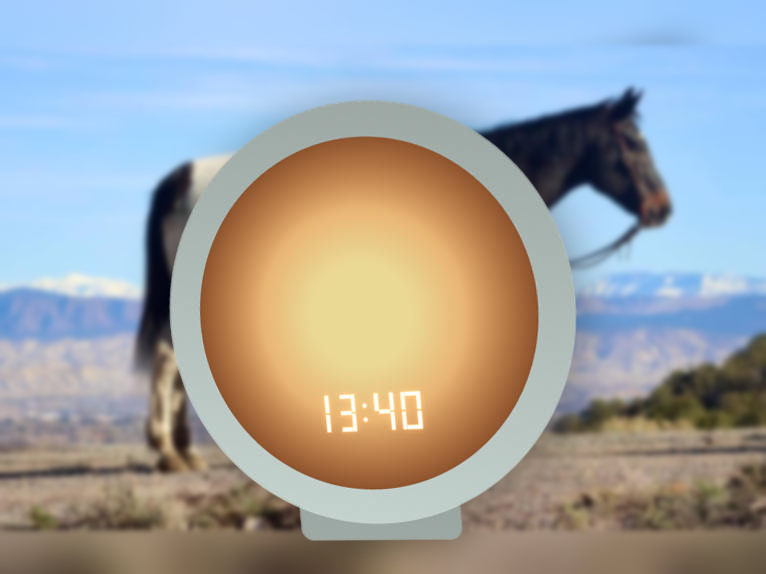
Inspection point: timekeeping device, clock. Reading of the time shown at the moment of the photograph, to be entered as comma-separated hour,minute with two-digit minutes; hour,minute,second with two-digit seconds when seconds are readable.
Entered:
13,40
